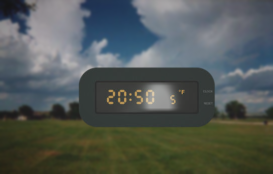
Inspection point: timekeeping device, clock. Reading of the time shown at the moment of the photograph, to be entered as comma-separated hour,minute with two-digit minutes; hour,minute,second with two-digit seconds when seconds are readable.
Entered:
20,50
